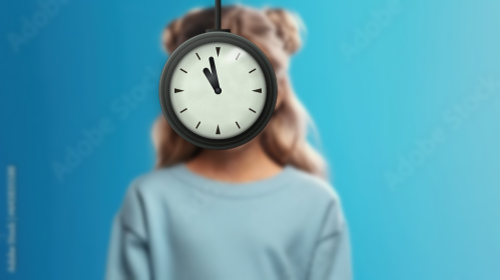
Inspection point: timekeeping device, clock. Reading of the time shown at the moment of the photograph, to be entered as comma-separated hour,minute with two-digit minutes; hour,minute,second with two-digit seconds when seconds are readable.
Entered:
10,58
